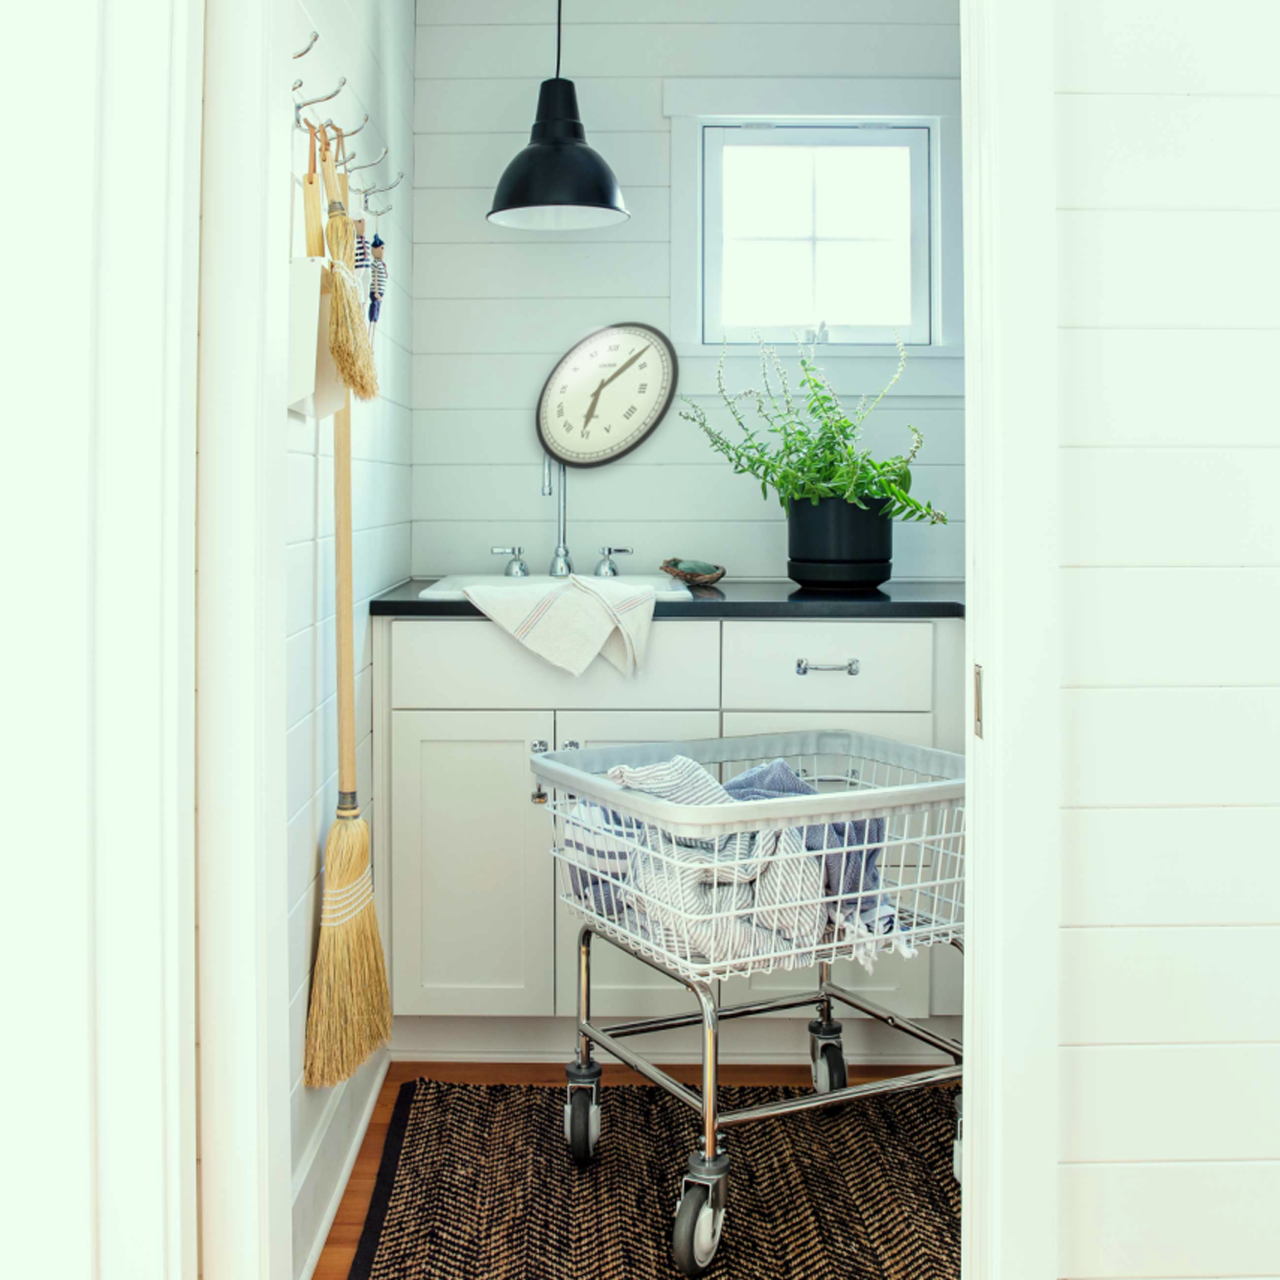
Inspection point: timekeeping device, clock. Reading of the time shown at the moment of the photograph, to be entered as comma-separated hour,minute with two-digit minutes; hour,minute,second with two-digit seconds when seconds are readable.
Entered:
6,07
